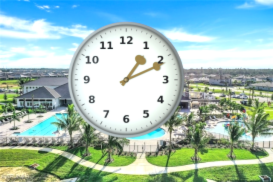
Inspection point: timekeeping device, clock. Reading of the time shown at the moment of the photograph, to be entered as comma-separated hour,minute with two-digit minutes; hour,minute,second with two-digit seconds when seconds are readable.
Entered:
1,11
